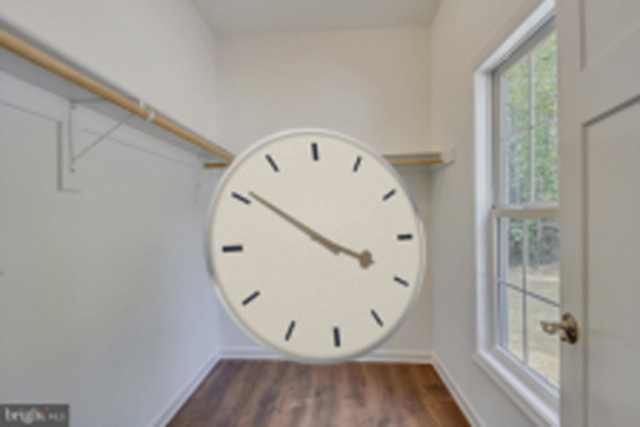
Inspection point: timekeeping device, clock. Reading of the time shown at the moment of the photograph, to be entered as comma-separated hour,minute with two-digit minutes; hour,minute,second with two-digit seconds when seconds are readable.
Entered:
3,51
